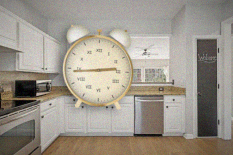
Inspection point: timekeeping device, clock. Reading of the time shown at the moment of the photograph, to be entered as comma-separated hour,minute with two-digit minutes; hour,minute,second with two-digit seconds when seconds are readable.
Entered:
2,44
